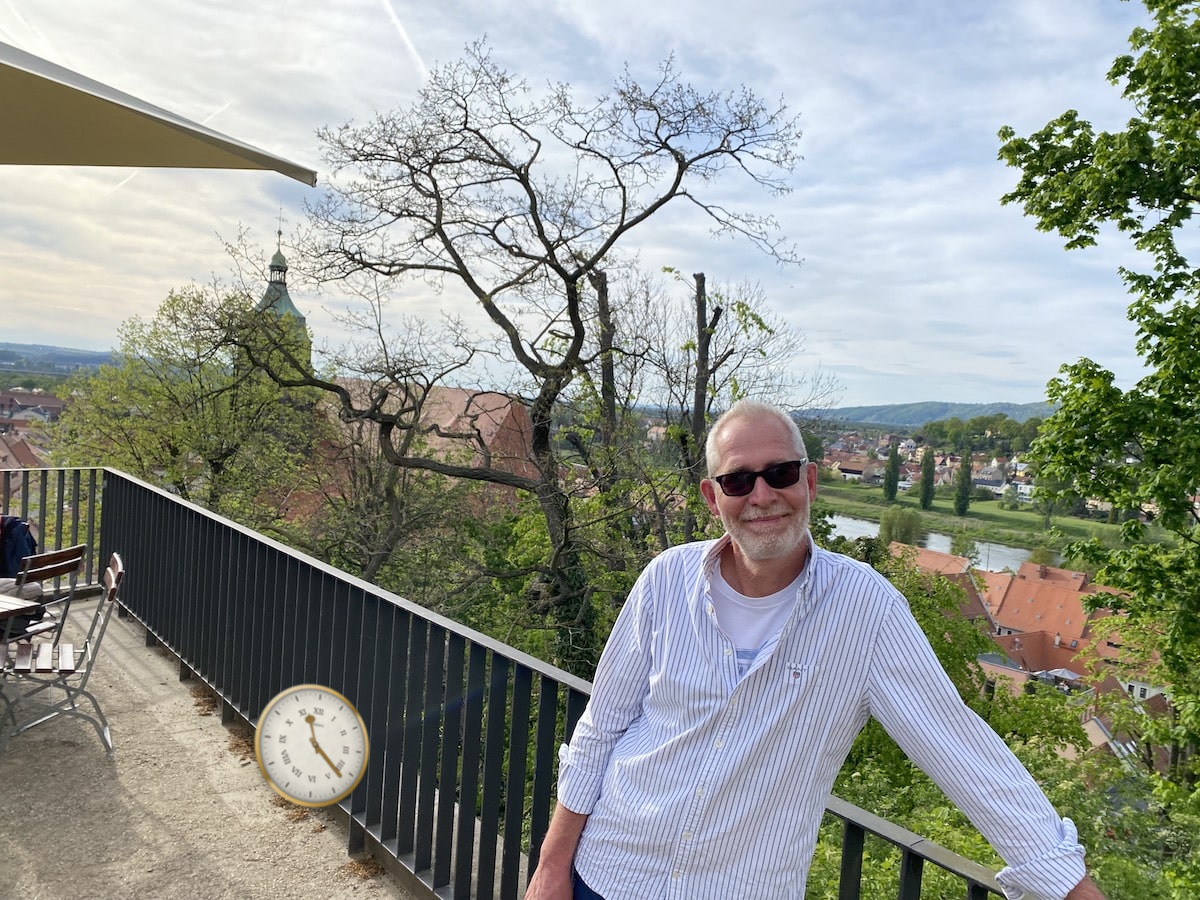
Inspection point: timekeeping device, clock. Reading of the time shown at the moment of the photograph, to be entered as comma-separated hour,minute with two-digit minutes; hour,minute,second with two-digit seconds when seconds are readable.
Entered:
11,22
